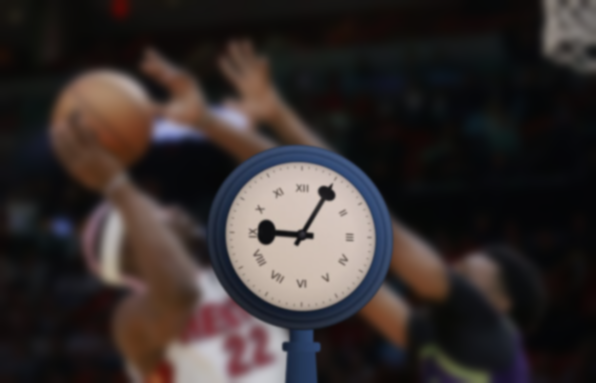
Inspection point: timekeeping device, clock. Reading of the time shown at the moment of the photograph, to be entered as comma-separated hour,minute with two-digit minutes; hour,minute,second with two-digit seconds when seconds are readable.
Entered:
9,05
